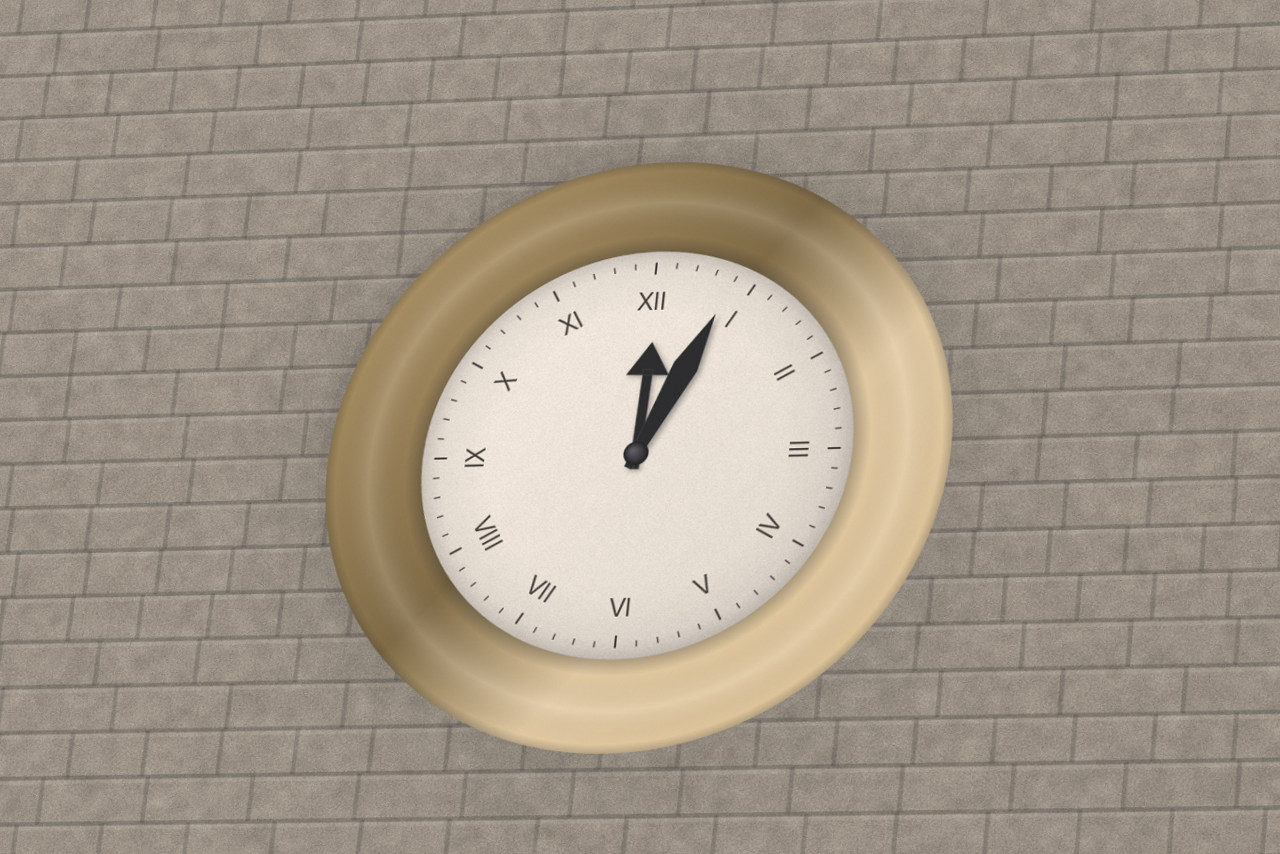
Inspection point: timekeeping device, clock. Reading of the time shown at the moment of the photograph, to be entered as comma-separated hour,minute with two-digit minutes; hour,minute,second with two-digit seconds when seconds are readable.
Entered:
12,04
